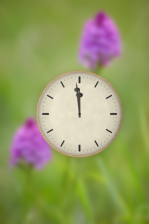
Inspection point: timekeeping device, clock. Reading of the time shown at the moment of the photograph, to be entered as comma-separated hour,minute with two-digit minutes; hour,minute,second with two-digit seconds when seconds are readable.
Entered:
11,59
